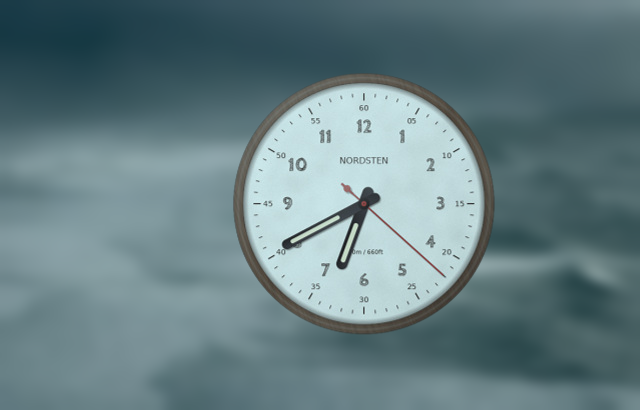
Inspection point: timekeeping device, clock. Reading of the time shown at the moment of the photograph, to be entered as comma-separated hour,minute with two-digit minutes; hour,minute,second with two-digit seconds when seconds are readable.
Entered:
6,40,22
